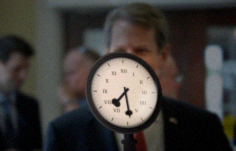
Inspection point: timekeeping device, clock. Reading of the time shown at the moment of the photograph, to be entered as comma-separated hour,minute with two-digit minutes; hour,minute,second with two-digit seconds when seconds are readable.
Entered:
7,29
